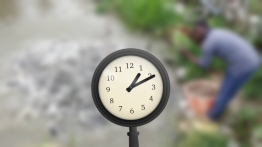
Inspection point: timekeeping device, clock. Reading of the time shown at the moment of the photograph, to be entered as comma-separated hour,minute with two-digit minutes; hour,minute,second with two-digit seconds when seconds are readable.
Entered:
1,11
